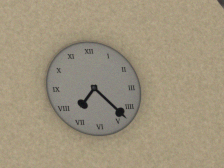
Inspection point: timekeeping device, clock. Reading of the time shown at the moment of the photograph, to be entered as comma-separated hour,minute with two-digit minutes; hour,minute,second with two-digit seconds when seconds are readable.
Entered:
7,23
